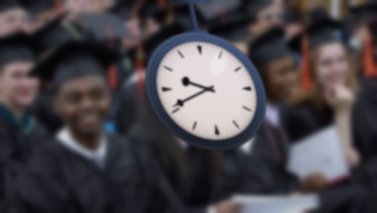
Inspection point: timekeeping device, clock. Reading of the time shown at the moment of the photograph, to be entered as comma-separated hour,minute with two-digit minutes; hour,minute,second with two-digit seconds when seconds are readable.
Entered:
9,41
